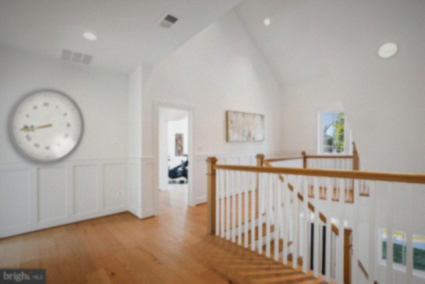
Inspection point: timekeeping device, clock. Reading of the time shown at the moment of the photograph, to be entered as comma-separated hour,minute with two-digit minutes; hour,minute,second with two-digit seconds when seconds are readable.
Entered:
8,44
